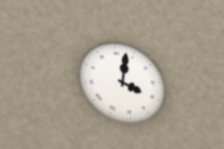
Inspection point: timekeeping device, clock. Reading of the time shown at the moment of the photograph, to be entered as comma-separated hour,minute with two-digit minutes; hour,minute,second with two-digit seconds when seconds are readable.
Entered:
4,03
